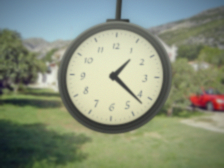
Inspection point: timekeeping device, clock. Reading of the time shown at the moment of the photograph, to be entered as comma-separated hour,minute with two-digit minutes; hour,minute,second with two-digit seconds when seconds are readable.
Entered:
1,22
